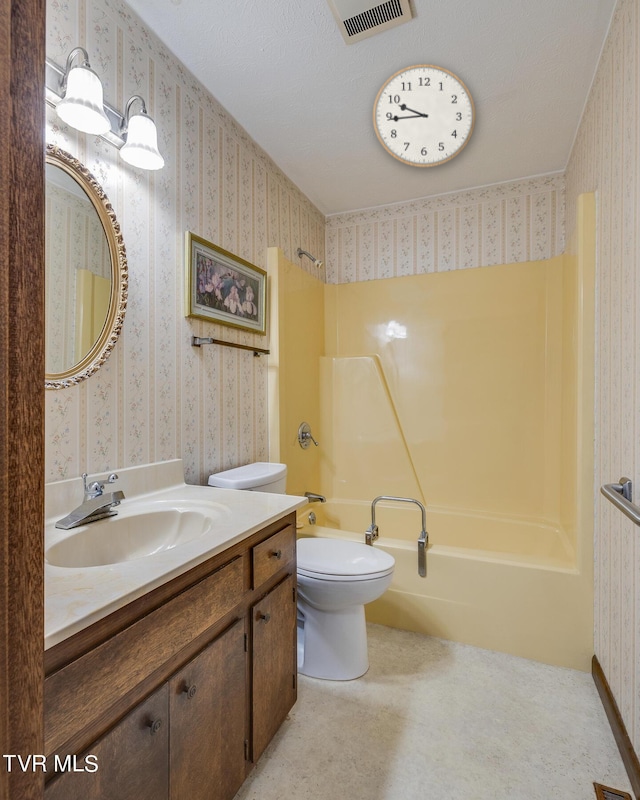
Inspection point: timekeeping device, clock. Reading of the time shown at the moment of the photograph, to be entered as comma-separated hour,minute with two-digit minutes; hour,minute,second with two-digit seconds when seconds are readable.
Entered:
9,44
